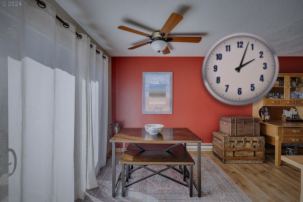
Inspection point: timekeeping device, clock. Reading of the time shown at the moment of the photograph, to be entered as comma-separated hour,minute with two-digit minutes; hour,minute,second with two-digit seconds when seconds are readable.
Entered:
2,03
